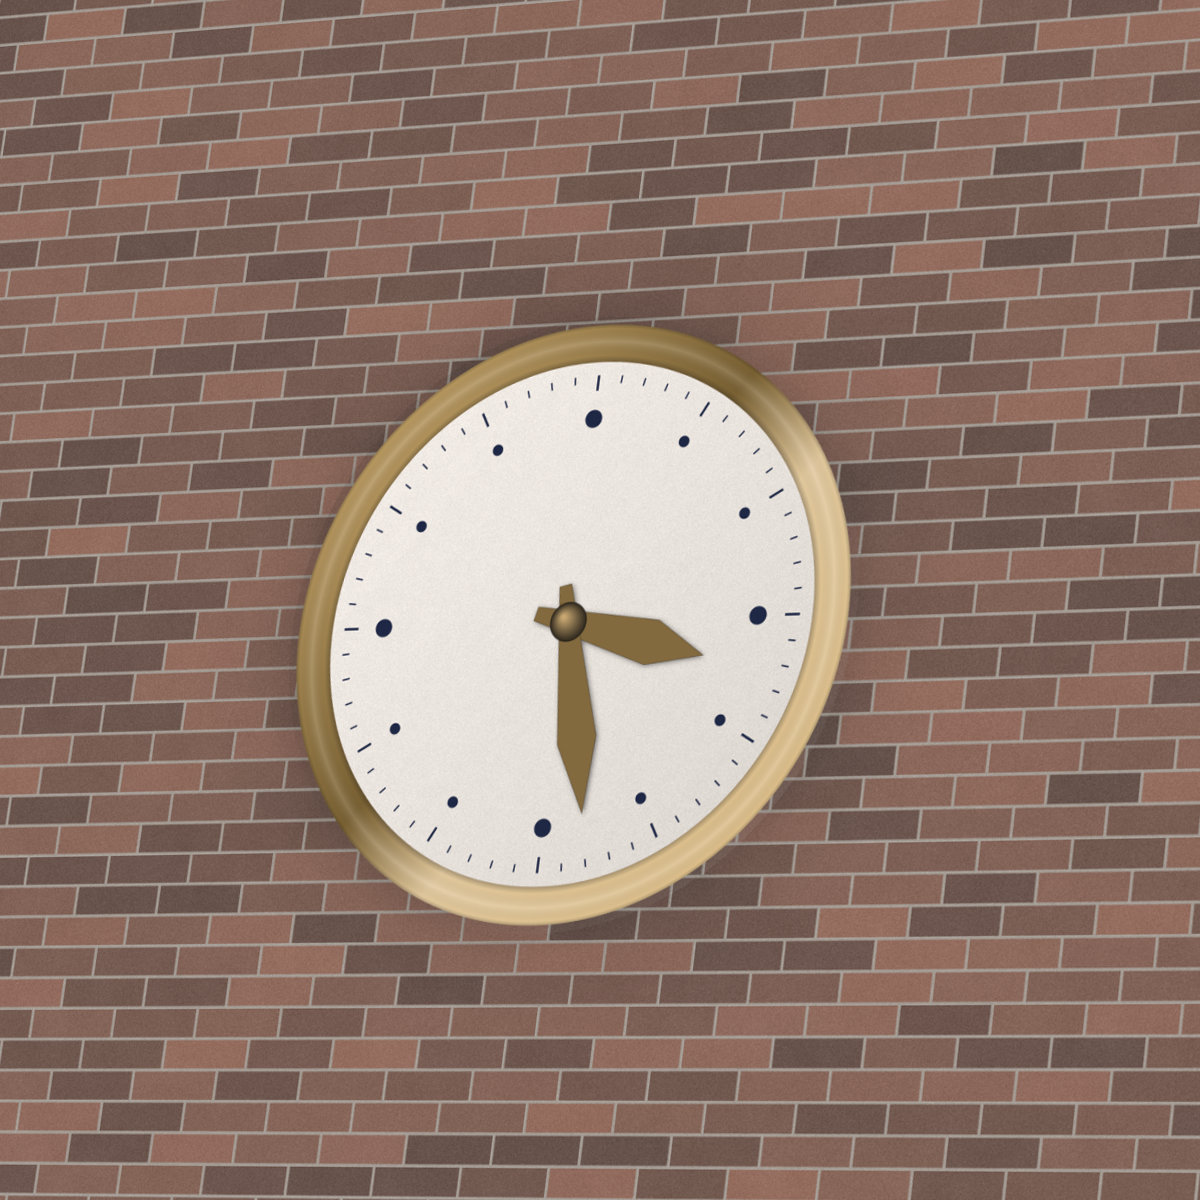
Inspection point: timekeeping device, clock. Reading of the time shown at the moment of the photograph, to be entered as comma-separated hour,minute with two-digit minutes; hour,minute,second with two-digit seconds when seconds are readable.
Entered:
3,28
